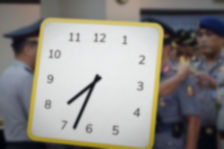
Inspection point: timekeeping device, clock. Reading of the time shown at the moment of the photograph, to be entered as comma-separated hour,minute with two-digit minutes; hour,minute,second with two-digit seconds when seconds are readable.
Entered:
7,33
